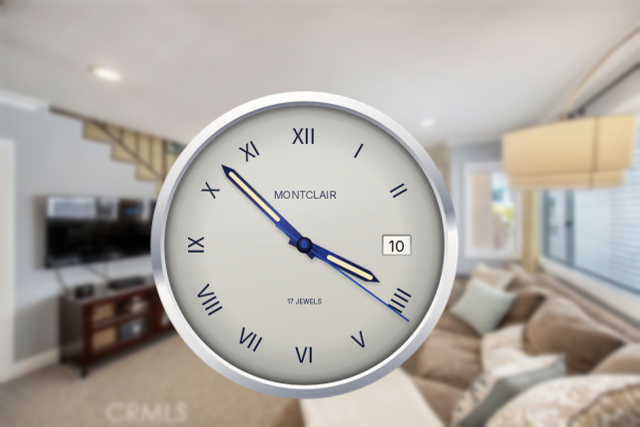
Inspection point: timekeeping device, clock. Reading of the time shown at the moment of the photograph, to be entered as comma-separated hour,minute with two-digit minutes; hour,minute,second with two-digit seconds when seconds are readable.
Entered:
3,52,21
